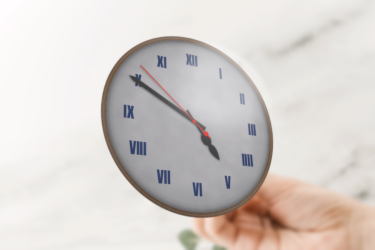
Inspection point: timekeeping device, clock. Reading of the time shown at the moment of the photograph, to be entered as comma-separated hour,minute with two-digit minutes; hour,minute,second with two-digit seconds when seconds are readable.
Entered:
4,49,52
